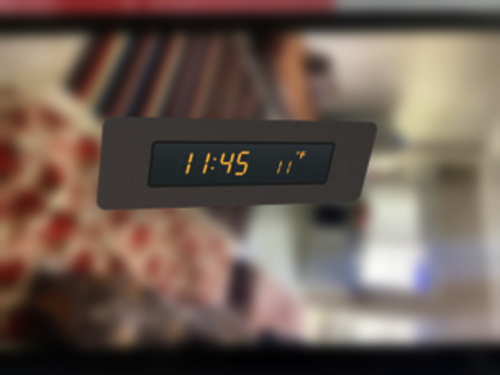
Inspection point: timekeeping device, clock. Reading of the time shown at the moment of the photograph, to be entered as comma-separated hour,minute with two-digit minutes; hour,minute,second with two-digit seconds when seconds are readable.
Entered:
11,45
